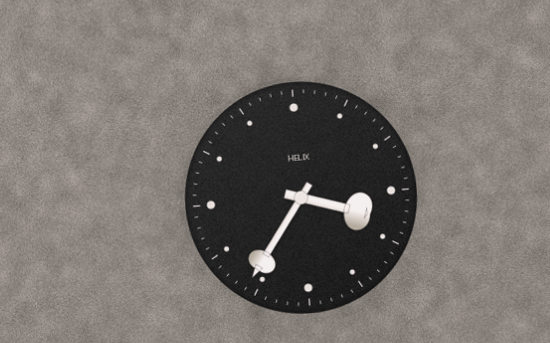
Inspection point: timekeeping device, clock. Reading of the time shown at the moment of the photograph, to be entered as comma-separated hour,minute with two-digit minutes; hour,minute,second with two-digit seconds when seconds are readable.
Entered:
3,36
